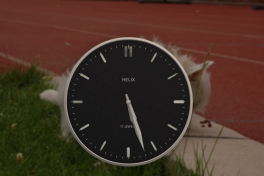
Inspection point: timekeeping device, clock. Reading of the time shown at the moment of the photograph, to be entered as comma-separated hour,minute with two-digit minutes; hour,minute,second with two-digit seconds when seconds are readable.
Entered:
5,27
